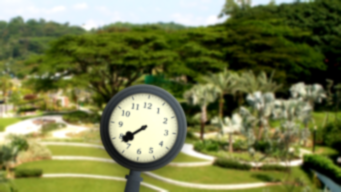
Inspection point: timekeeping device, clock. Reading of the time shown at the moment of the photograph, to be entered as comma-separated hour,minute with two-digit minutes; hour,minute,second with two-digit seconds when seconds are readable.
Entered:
7,38
